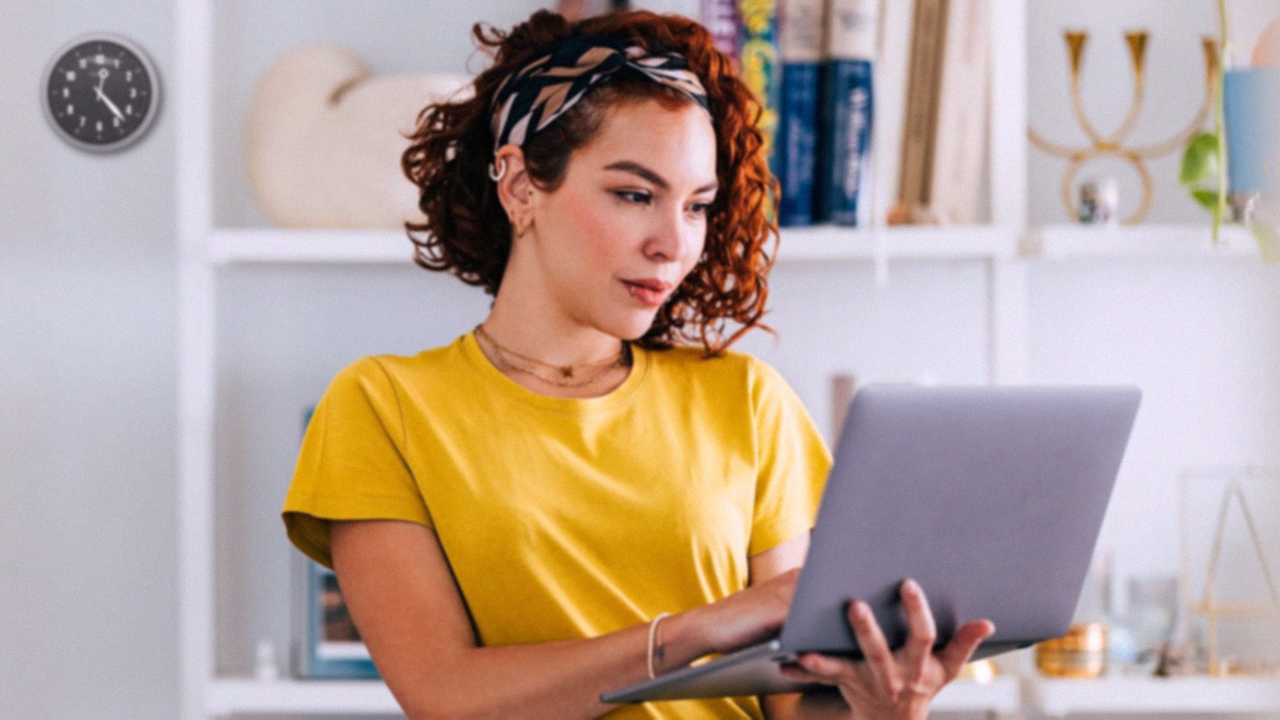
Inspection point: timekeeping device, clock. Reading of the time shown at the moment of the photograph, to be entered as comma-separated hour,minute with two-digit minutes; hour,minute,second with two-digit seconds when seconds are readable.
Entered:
12,23
